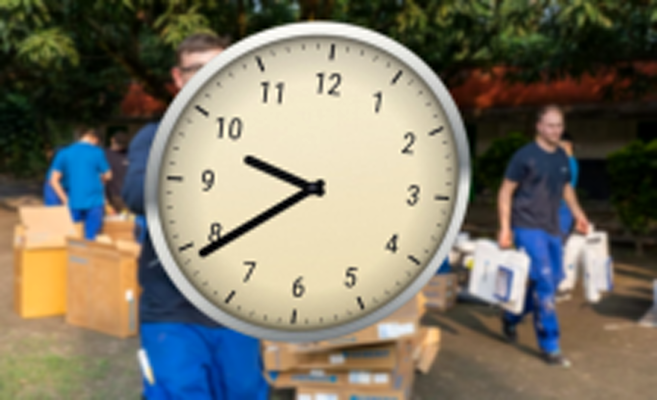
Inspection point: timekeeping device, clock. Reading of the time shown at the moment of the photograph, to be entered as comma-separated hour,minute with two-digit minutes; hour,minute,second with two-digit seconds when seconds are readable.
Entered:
9,39
